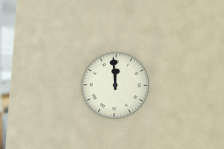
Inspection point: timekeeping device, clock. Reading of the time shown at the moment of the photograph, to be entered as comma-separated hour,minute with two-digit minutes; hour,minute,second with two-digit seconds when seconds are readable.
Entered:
11,59
